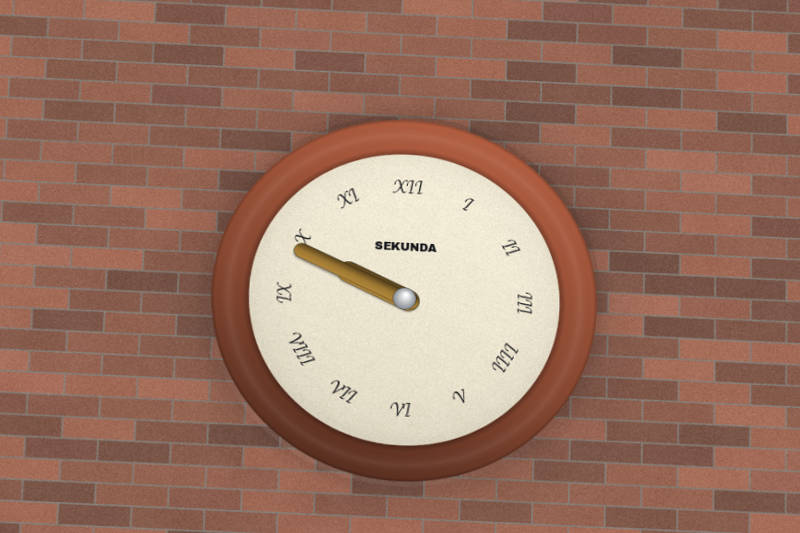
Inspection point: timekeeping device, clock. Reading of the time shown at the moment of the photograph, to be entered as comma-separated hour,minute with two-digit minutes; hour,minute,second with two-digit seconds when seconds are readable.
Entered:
9,49
